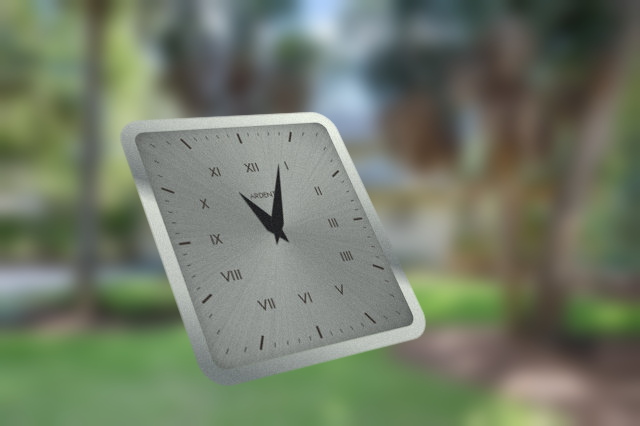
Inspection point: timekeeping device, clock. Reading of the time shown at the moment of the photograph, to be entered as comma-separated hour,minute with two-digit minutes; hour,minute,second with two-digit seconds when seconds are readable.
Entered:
11,04
